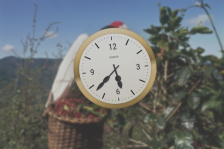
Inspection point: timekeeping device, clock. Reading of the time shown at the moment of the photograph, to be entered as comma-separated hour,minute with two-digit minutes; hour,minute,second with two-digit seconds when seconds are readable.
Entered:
5,38
